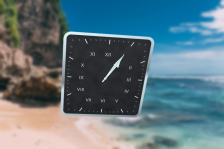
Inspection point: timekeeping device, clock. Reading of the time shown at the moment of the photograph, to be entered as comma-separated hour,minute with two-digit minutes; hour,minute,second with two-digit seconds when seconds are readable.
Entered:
1,05
